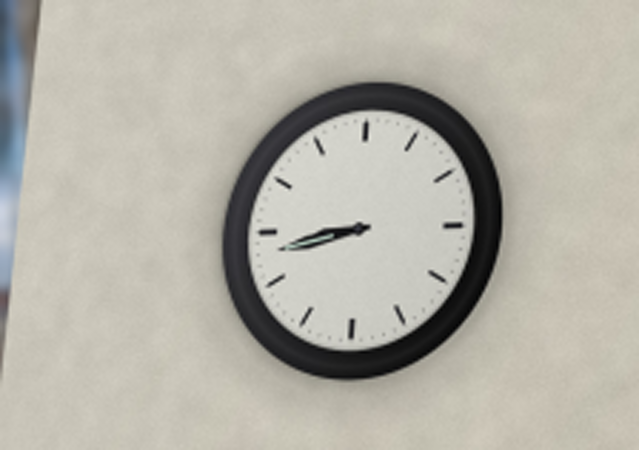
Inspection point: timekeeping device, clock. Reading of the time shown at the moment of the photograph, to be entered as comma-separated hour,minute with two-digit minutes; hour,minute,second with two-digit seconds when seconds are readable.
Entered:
8,43
